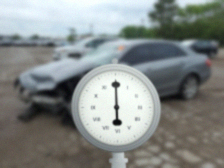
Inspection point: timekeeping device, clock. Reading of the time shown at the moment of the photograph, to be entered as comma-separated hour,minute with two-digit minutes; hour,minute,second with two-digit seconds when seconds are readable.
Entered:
6,00
